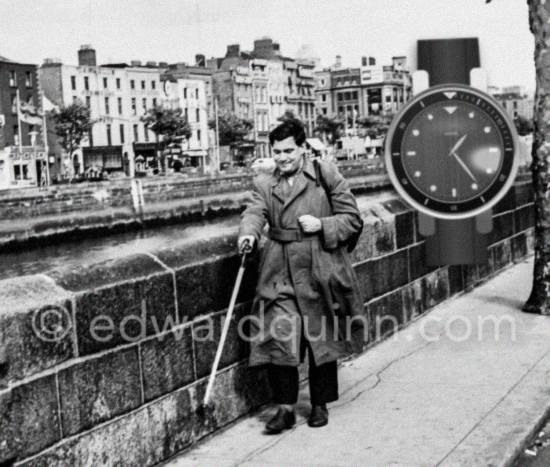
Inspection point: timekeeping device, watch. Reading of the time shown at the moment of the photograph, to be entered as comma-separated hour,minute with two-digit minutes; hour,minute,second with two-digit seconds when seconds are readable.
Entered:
1,24
